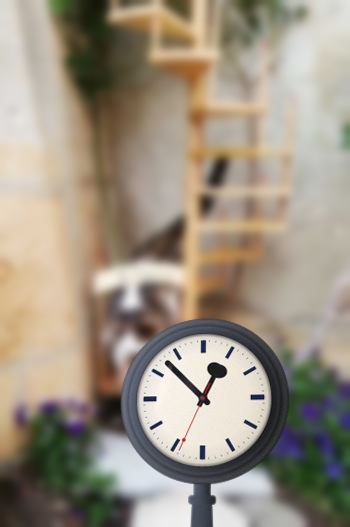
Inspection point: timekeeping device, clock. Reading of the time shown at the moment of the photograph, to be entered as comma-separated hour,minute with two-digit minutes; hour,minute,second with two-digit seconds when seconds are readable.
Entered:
12,52,34
